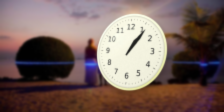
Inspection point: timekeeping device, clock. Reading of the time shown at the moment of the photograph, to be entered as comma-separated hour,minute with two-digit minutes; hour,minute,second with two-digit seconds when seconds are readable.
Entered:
1,06
